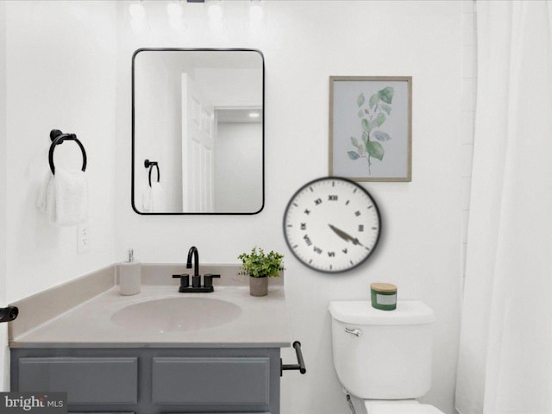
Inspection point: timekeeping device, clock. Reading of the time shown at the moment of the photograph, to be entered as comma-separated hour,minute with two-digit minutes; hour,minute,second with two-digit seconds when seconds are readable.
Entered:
4,20
